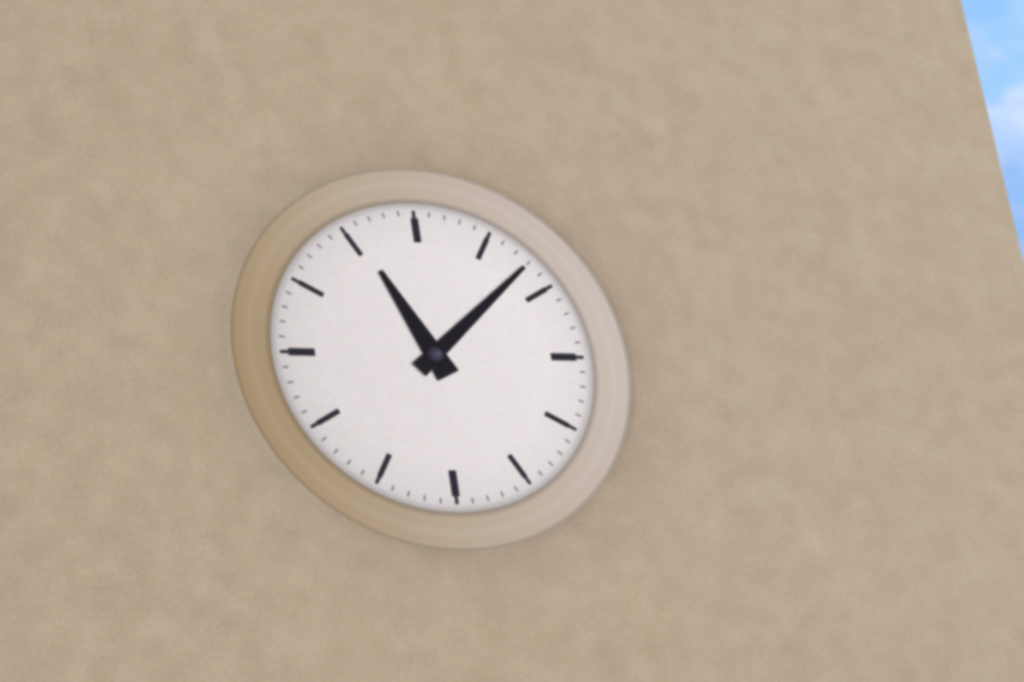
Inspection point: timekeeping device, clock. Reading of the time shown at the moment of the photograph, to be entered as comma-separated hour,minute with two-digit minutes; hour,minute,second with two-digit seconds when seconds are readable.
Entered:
11,08
